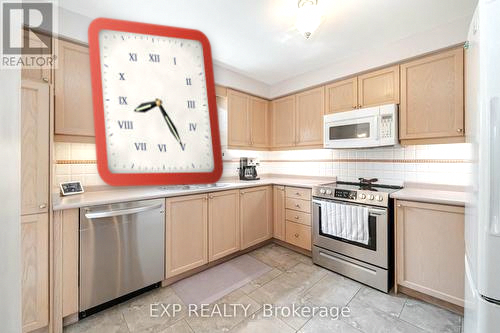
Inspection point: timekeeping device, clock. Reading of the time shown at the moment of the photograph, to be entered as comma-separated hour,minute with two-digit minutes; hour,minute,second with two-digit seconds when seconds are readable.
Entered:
8,25
